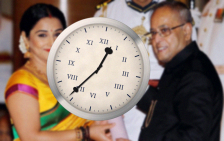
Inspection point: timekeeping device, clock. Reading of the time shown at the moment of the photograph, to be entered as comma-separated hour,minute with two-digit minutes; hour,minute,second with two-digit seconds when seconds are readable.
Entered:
12,36
